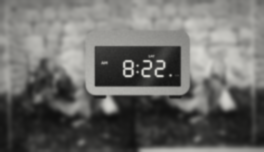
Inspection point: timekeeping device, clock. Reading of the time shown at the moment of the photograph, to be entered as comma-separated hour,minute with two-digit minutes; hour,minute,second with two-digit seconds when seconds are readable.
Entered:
8,22
